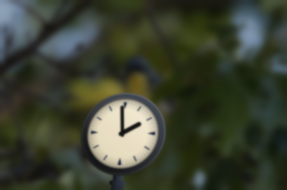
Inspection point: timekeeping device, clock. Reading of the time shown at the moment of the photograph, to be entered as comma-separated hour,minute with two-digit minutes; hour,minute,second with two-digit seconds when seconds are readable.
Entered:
1,59
